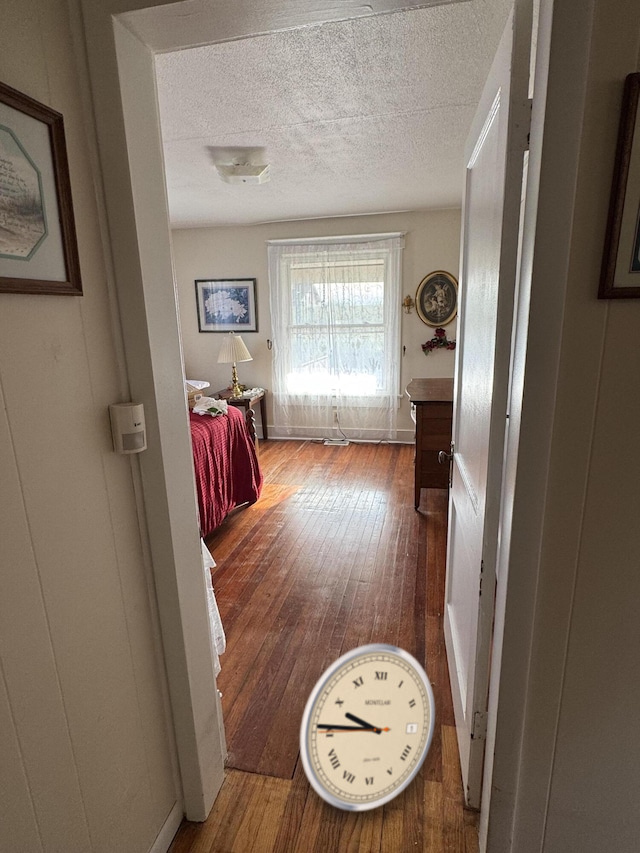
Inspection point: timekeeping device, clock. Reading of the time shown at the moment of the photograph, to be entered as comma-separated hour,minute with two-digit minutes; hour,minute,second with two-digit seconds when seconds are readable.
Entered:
9,45,45
